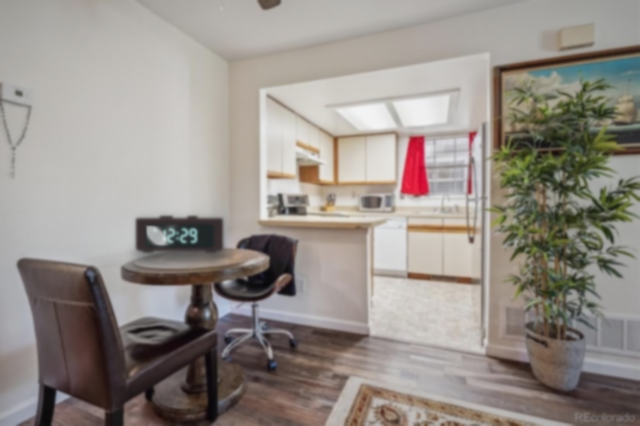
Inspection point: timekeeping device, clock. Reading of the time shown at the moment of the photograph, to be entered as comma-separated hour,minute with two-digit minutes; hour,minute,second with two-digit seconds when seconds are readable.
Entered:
12,29
